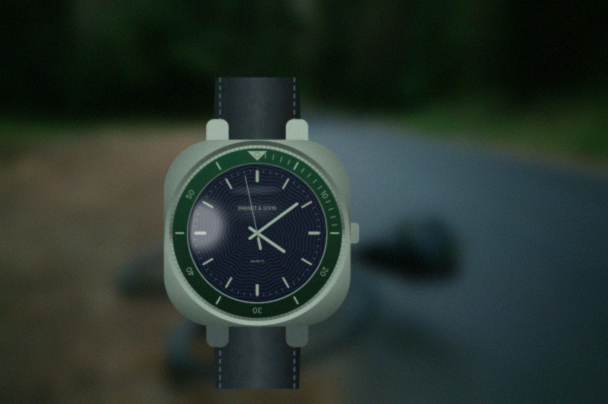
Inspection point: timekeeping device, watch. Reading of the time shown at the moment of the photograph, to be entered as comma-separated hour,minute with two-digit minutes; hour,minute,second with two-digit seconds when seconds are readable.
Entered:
4,08,58
